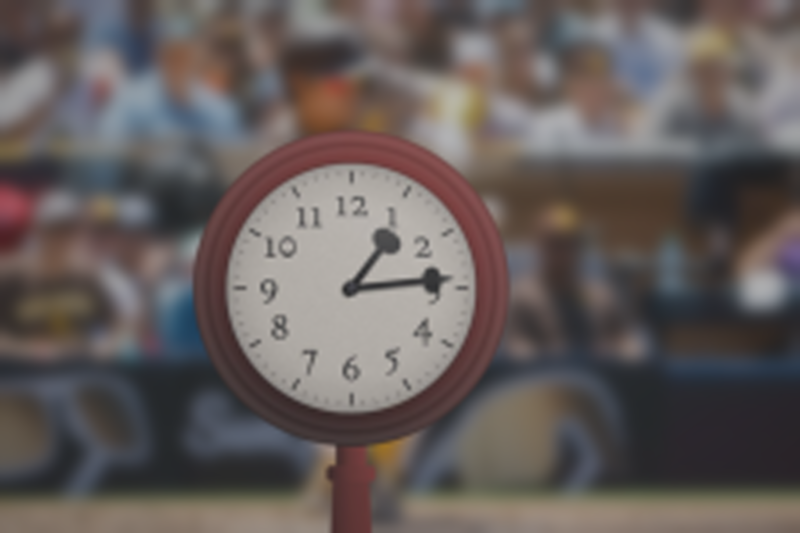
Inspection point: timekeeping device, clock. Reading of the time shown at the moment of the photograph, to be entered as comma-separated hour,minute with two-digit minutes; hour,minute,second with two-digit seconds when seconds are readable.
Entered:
1,14
